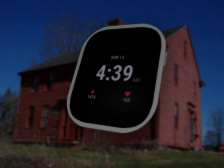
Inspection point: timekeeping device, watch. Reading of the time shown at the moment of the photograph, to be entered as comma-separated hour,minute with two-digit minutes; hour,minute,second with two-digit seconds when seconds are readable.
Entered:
4,39
